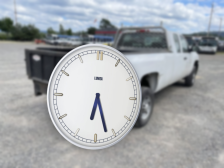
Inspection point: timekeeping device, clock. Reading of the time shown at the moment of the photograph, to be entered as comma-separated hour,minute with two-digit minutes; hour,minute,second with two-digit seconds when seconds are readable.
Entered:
6,27
